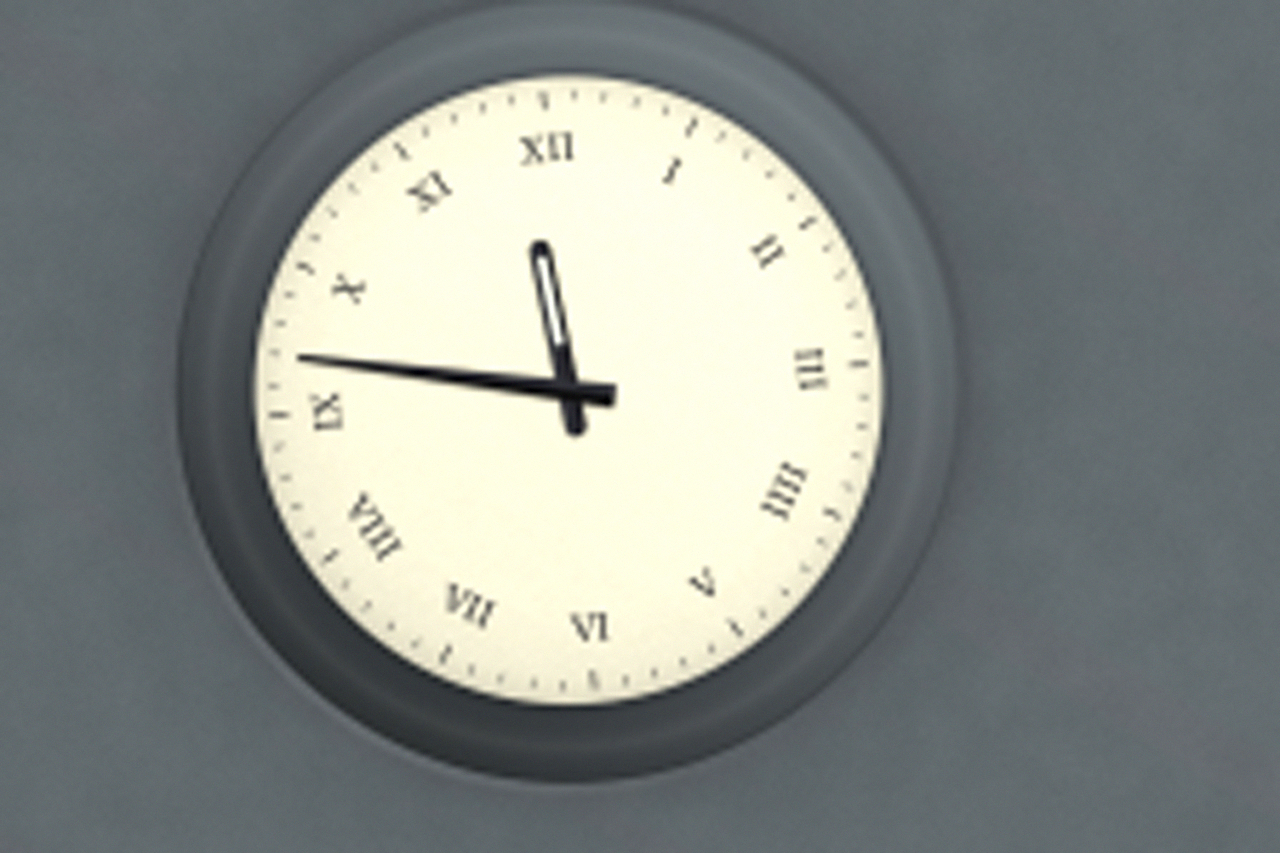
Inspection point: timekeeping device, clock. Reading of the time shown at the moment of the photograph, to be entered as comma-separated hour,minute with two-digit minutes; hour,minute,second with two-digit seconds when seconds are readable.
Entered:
11,47
